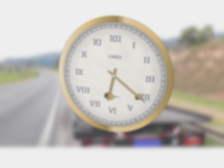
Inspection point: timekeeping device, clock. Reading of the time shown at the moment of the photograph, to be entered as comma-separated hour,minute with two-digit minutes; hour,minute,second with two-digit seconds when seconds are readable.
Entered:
6,21
